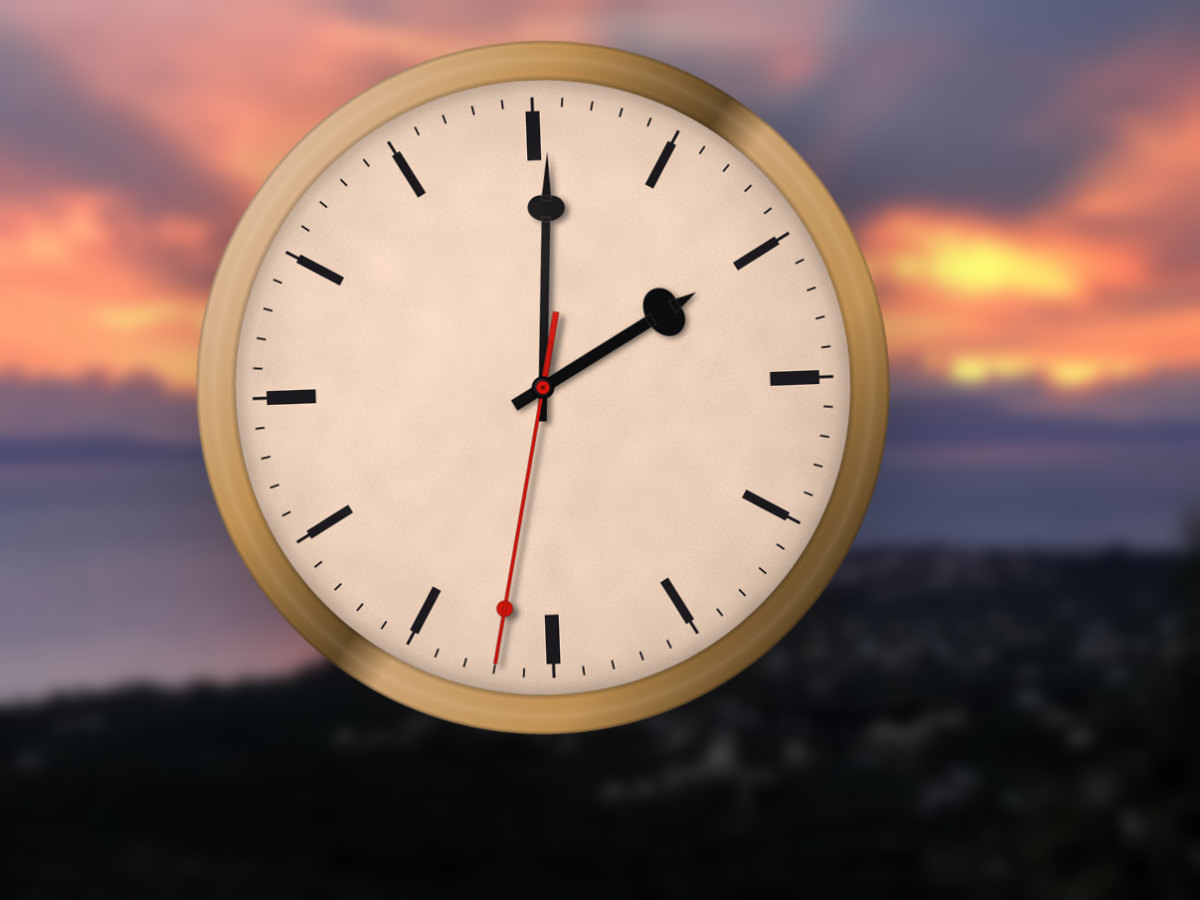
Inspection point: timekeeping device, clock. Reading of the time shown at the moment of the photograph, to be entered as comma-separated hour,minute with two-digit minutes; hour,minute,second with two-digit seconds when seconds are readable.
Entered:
2,00,32
